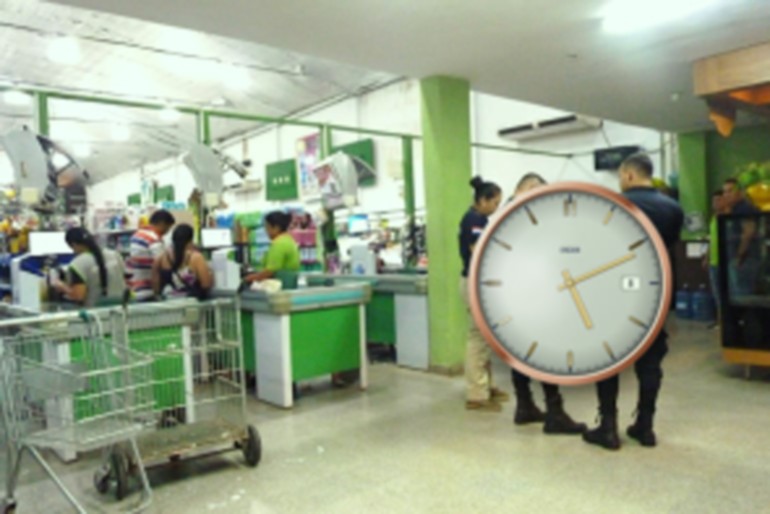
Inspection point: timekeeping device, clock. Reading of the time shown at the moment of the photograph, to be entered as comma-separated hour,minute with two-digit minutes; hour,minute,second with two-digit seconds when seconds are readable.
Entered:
5,11
